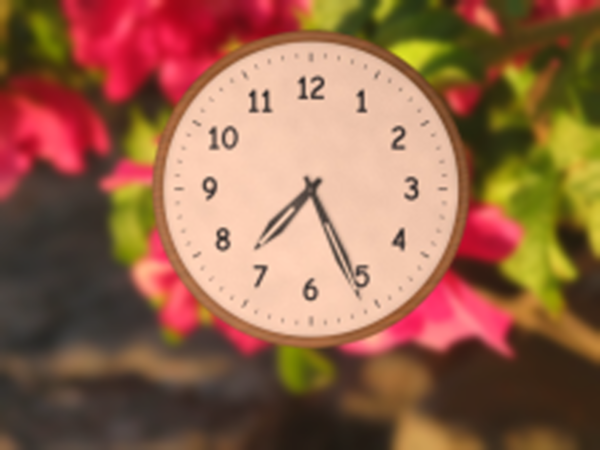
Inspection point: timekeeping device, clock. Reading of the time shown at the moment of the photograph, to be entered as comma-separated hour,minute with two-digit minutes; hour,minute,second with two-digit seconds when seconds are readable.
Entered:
7,26
